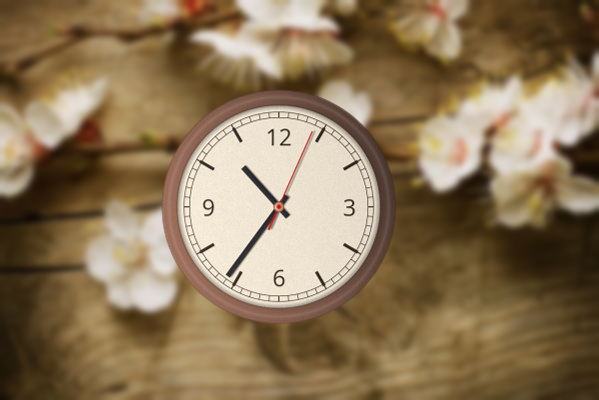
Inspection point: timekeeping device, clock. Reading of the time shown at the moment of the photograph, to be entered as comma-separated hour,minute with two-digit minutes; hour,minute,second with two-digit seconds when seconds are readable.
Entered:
10,36,04
